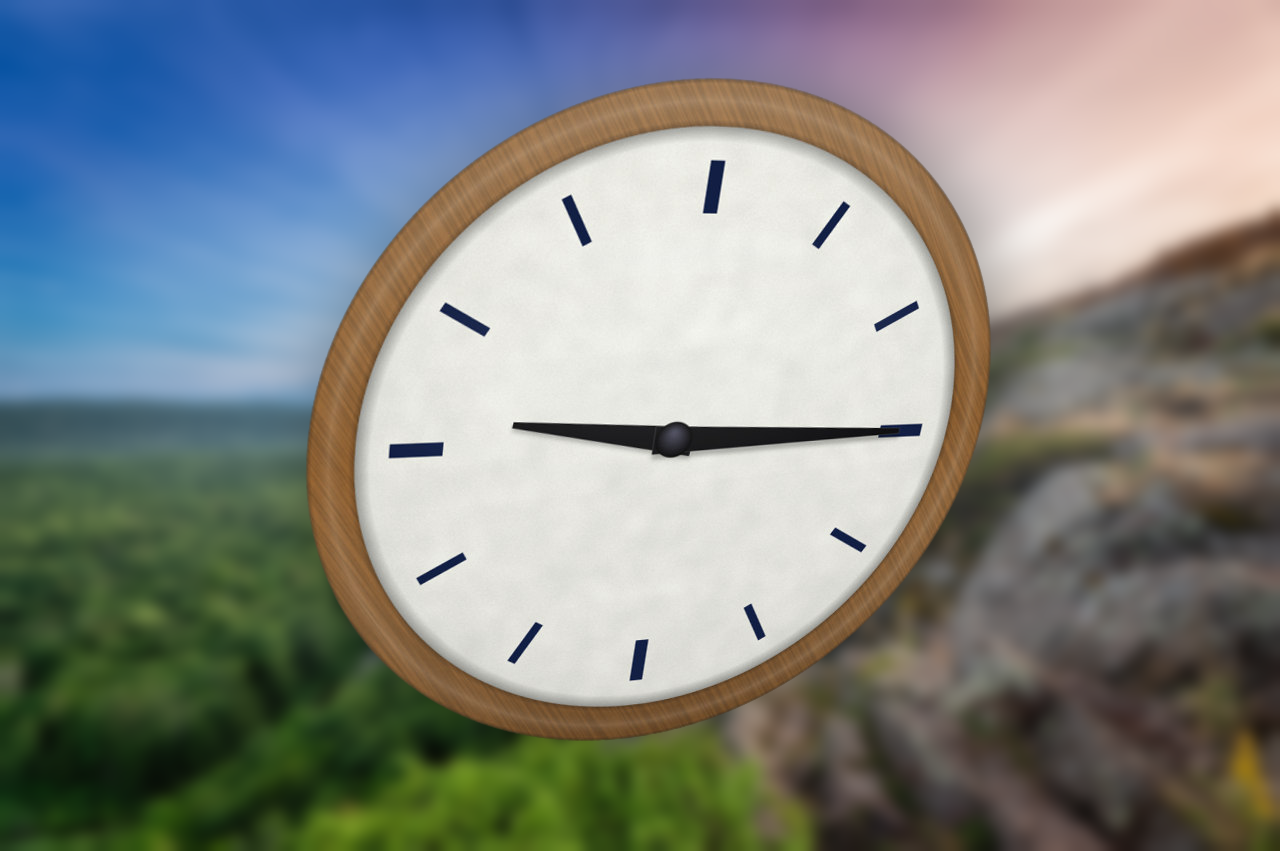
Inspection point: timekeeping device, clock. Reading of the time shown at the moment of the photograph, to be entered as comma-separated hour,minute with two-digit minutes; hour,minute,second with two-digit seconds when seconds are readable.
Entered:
9,15
